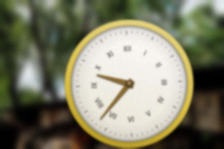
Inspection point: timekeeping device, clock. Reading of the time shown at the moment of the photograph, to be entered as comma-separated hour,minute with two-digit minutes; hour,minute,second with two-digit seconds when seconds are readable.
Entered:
9,37
